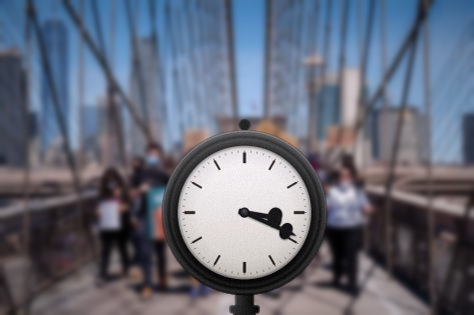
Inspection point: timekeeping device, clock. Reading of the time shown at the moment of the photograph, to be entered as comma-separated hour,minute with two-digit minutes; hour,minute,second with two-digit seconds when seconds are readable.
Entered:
3,19
